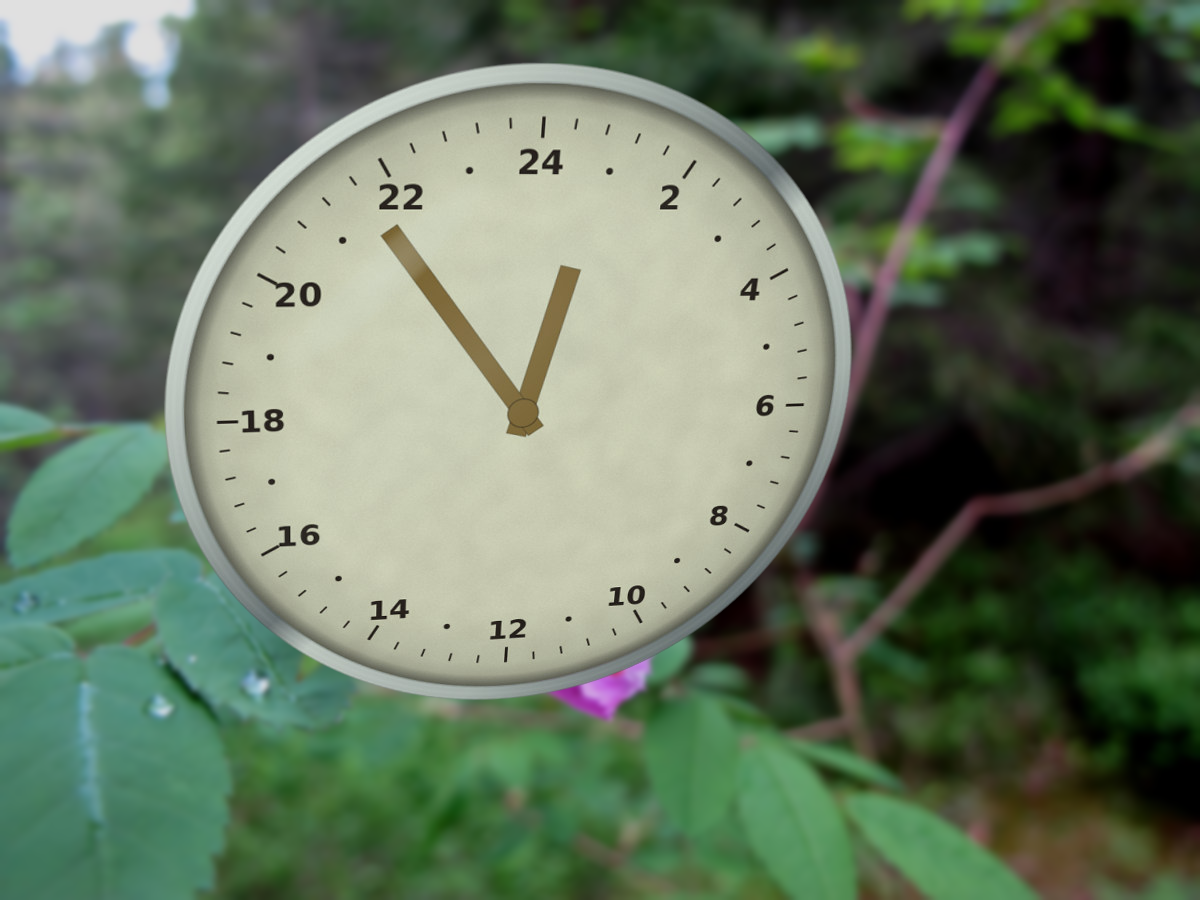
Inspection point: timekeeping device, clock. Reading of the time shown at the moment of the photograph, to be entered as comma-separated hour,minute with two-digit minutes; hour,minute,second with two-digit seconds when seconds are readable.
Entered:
0,54
